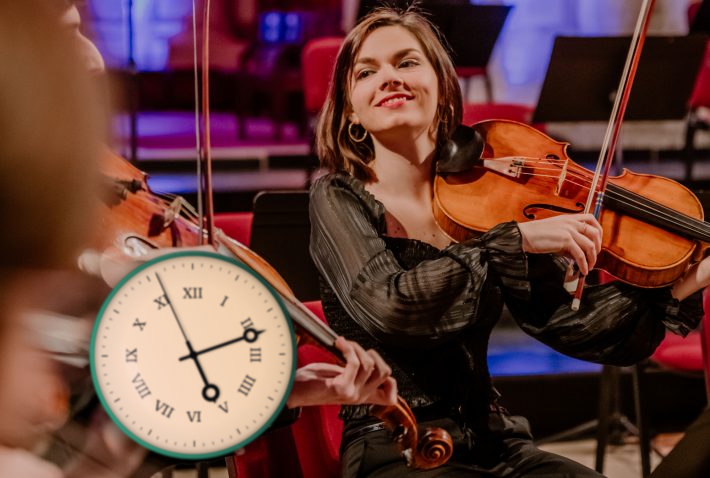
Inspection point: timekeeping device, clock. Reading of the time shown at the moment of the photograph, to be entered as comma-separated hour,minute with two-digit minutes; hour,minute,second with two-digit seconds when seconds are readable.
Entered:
5,11,56
